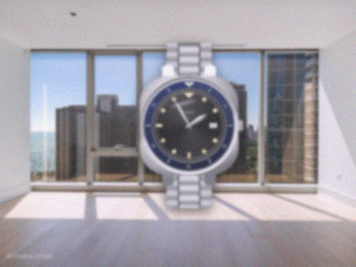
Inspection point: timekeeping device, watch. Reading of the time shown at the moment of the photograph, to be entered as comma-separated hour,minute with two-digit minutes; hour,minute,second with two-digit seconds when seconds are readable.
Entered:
1,55
